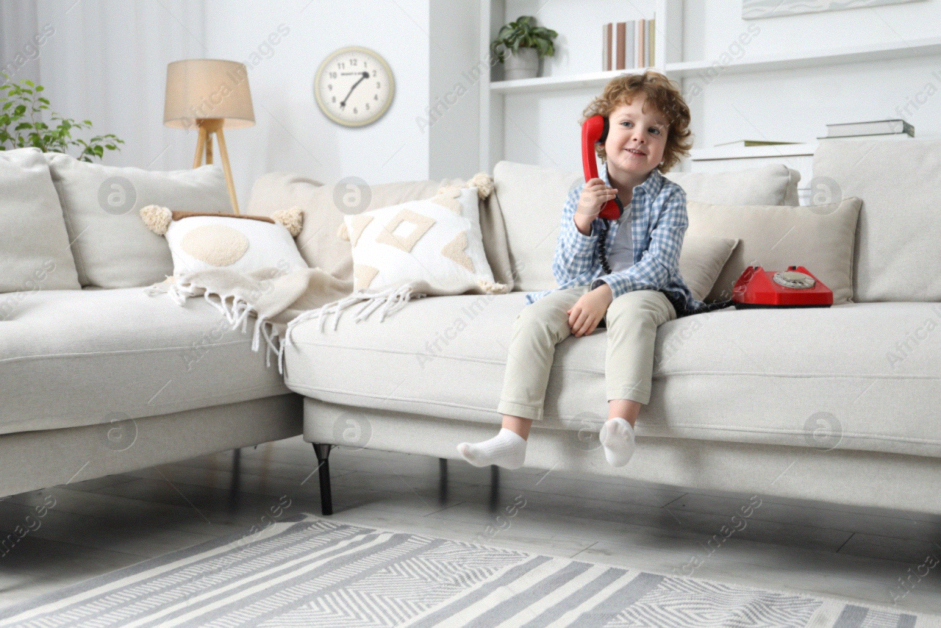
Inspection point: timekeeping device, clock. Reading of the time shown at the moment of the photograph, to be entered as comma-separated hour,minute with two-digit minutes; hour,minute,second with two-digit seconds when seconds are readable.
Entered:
1,36
